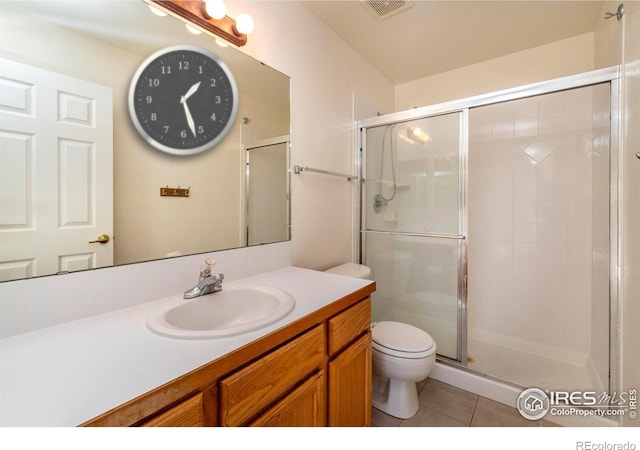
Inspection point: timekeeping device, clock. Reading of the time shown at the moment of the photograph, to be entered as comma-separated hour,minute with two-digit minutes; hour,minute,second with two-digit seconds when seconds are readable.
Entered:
1,27
